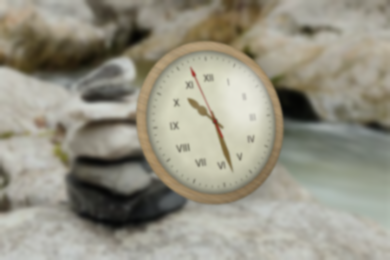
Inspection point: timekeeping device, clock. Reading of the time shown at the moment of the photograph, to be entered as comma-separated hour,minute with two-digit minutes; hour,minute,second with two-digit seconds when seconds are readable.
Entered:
10,27,57
